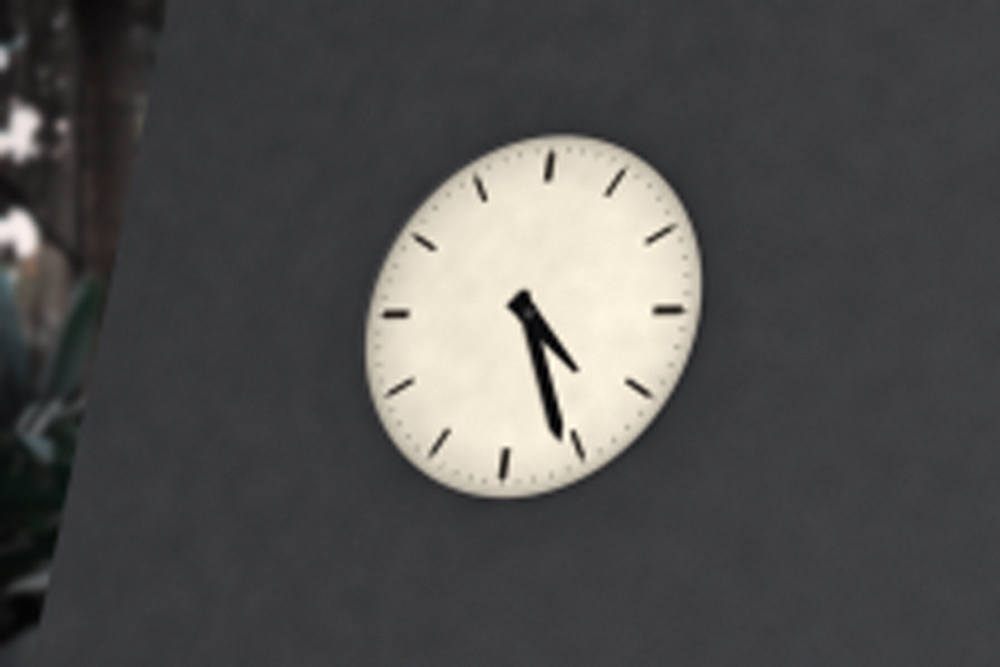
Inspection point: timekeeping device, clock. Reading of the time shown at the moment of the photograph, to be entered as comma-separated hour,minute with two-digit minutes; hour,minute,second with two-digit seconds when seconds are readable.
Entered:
4,26
